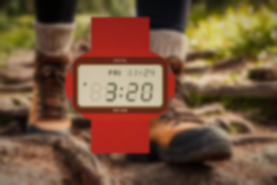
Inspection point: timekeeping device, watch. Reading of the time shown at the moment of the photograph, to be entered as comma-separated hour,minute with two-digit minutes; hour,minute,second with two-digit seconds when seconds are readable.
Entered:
3,20
